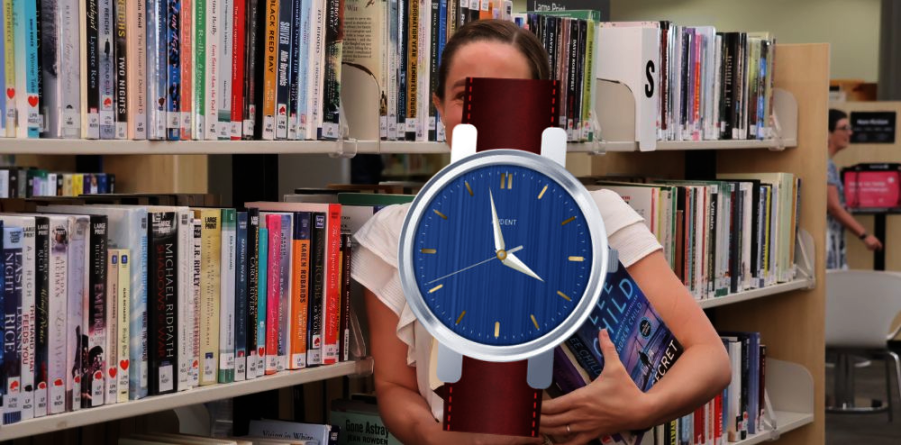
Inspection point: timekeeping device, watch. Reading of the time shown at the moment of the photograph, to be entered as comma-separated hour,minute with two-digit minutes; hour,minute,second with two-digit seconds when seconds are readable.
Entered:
3,57,41
